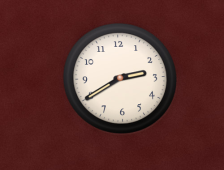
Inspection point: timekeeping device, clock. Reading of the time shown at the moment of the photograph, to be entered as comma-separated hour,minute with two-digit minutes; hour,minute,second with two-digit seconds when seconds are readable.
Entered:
2,40
